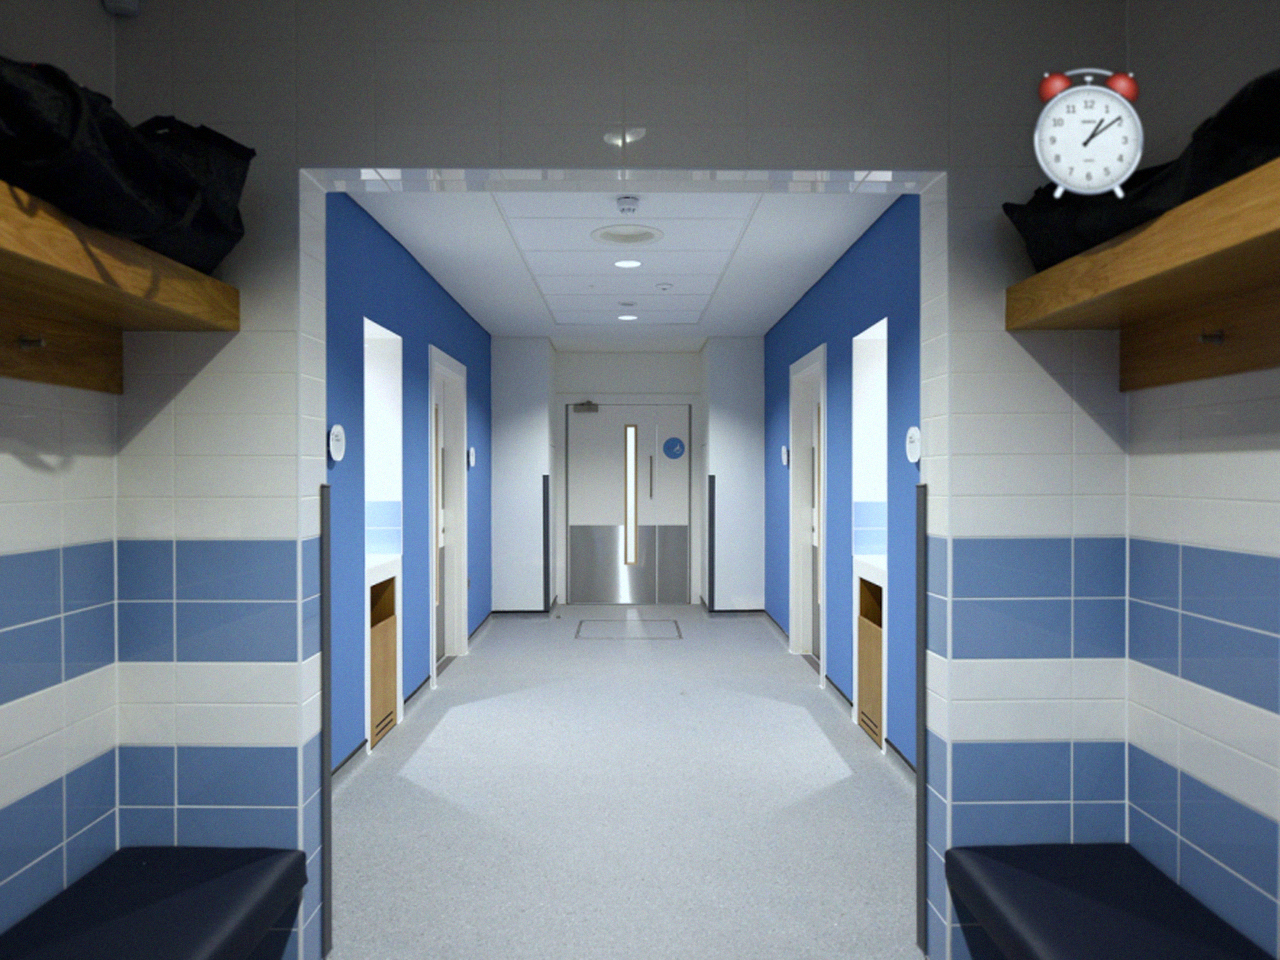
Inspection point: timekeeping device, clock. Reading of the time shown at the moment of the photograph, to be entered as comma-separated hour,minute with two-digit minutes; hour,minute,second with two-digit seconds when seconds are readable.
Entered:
1,09
